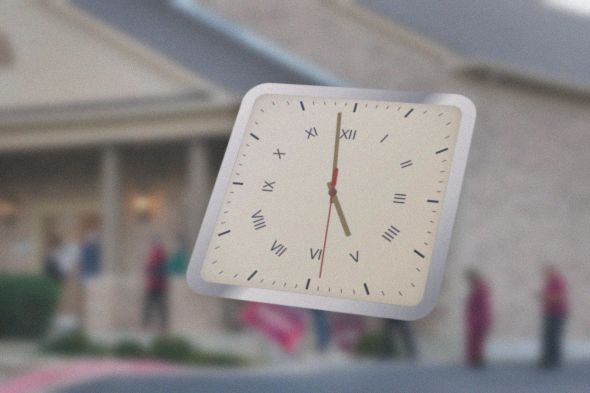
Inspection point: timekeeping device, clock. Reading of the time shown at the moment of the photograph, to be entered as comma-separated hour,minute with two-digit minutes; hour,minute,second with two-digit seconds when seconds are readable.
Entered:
4,58,29
